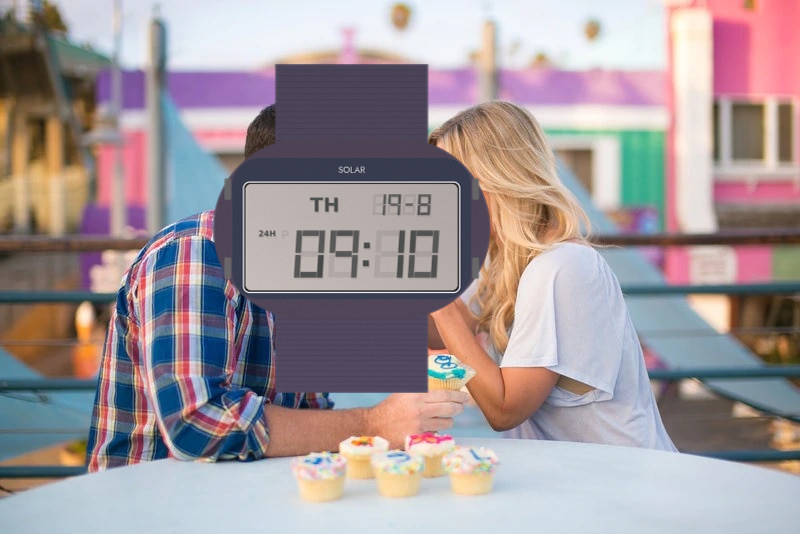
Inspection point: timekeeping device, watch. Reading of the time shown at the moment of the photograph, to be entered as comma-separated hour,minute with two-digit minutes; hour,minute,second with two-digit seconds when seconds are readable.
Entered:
9,10
